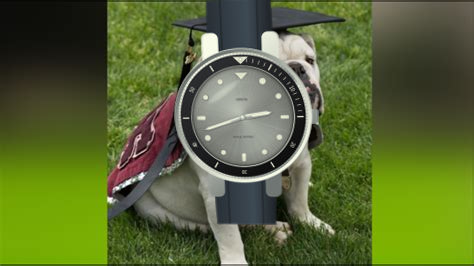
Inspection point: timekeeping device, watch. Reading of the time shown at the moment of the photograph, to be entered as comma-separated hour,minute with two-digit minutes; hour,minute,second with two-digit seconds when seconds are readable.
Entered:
2,42
